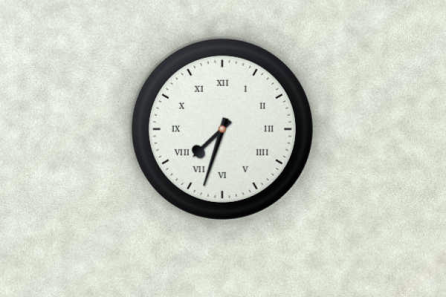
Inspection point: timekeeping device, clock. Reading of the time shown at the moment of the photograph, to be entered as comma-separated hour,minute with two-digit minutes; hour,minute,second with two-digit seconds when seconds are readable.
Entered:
7,33
